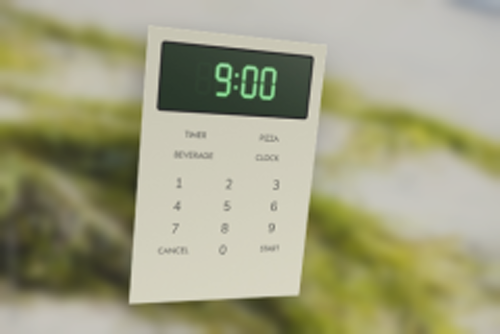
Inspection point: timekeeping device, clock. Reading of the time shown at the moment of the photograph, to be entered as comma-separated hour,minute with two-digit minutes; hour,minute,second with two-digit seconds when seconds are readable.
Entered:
9,00
